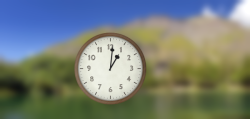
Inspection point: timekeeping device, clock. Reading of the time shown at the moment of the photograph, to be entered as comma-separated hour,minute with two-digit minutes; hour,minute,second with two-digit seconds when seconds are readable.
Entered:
1,01
